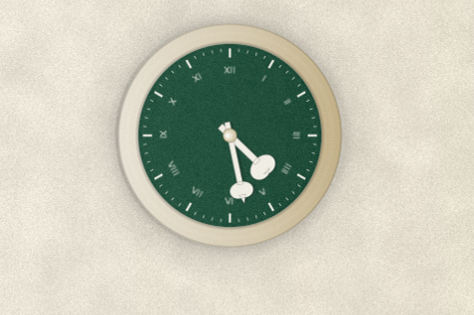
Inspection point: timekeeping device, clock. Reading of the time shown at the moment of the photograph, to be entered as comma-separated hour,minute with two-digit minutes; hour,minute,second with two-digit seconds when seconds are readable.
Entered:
4,28
